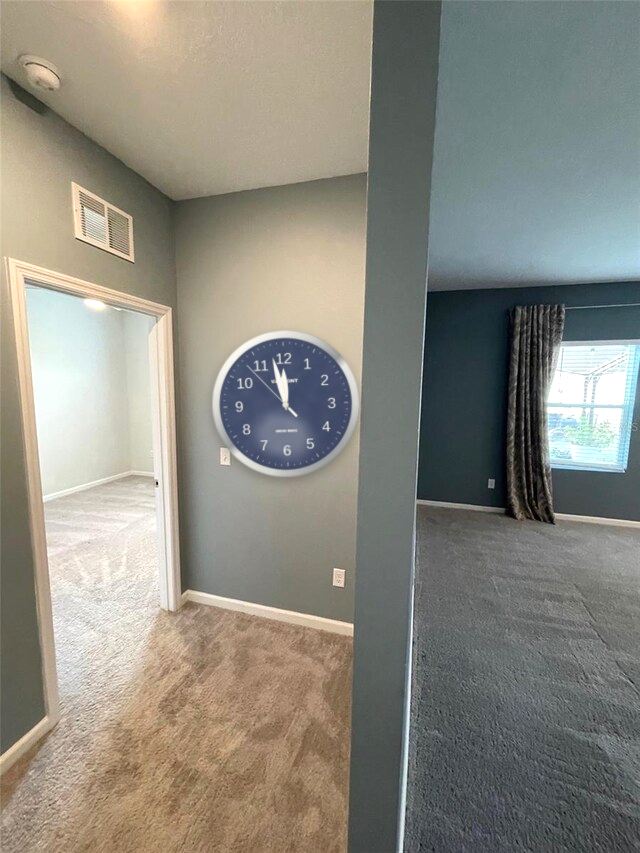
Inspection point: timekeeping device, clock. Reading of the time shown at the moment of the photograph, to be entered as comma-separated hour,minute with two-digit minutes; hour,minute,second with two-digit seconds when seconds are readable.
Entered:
11,57,53
